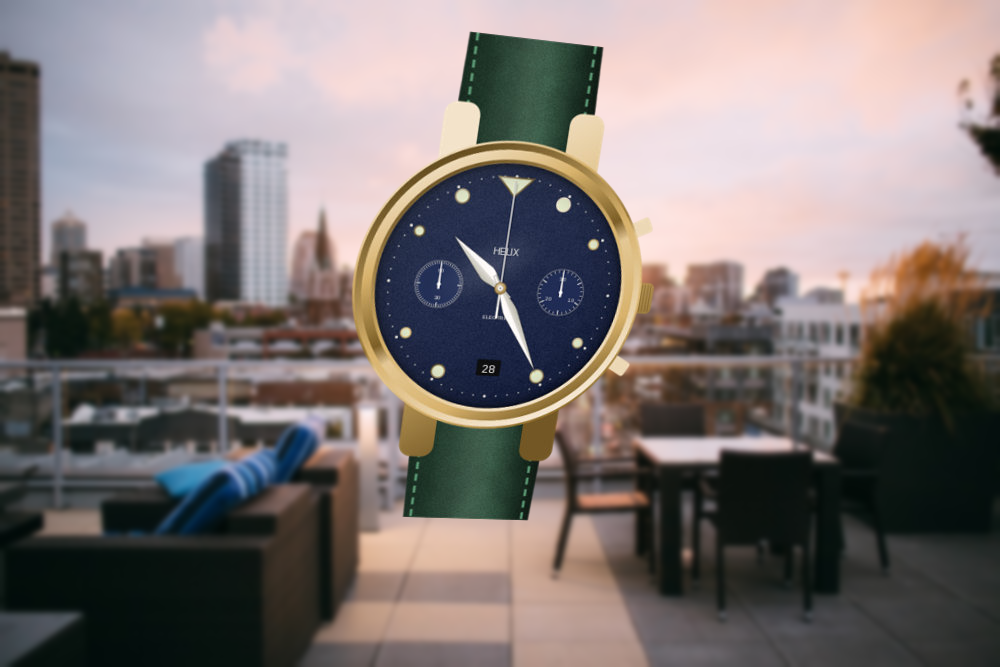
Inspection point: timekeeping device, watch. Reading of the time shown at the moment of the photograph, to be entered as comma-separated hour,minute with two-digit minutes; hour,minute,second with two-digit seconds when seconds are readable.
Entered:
10,25
